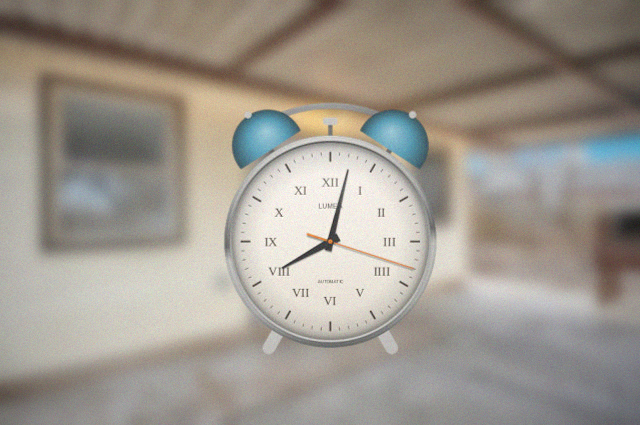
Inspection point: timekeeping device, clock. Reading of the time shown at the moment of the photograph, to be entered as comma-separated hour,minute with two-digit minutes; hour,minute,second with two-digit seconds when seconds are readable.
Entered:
8,02,18
